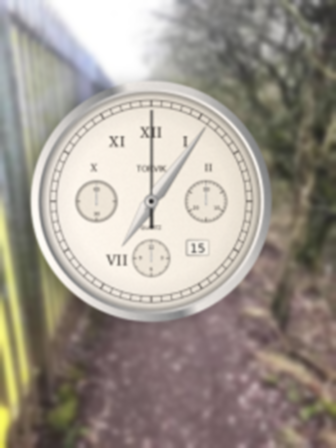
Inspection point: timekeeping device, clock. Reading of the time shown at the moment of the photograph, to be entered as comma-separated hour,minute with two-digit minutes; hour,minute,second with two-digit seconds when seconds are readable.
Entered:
7,06
